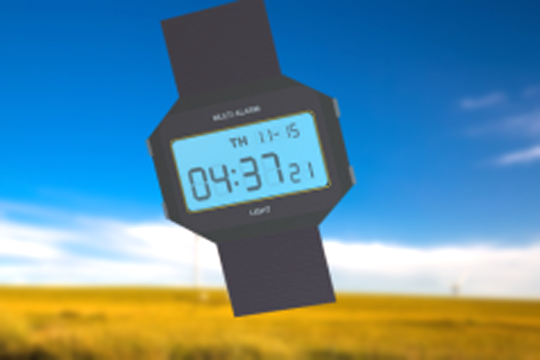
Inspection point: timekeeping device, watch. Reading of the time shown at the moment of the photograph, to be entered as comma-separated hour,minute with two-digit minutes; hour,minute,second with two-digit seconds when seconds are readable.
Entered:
4,37,21
